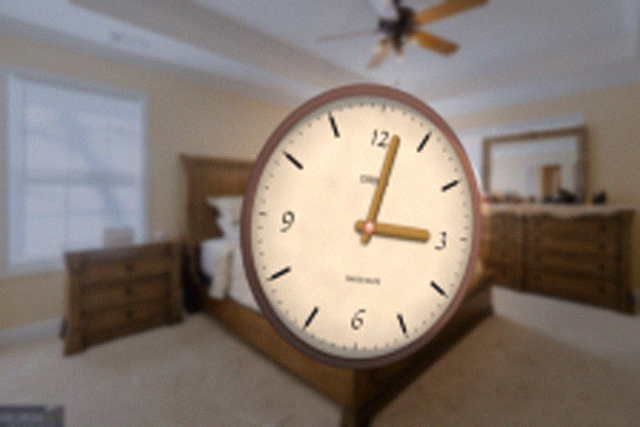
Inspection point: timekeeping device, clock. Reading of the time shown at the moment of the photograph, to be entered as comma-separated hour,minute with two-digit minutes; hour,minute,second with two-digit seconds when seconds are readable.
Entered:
3,02
